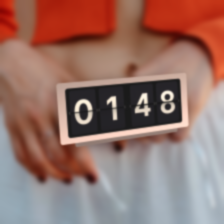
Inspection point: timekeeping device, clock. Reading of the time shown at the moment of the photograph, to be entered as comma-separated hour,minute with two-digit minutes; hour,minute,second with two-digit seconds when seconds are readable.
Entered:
1,48
